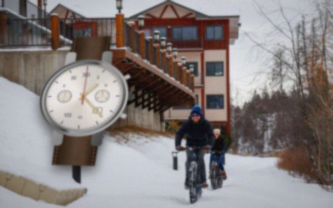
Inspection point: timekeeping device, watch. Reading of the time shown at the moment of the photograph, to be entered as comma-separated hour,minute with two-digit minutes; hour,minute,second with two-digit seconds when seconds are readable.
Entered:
1,23
